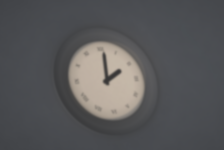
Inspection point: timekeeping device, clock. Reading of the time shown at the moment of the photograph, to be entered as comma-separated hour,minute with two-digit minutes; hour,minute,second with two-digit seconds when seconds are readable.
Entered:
2,01
